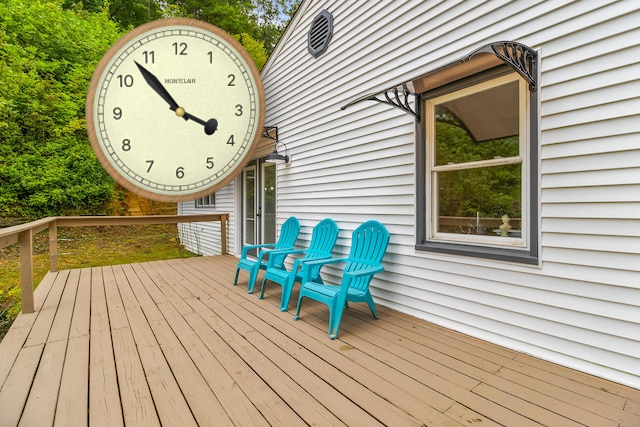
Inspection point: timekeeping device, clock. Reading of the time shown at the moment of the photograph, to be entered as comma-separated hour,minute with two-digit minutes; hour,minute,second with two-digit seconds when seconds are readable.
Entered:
3,53
